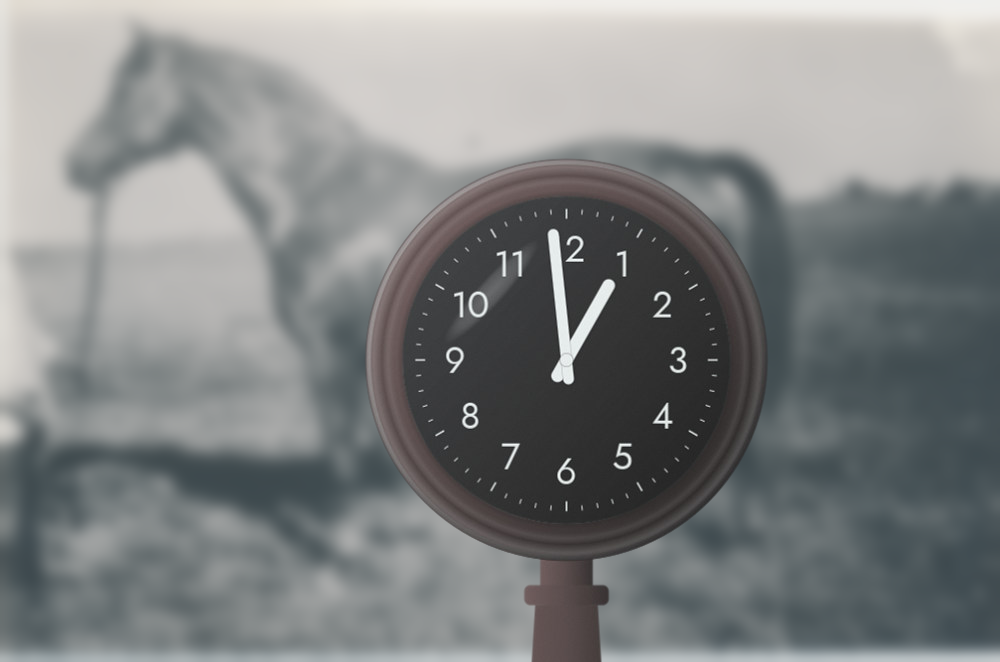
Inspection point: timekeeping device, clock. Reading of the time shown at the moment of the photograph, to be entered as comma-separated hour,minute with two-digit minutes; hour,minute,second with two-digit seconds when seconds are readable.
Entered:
12,59
